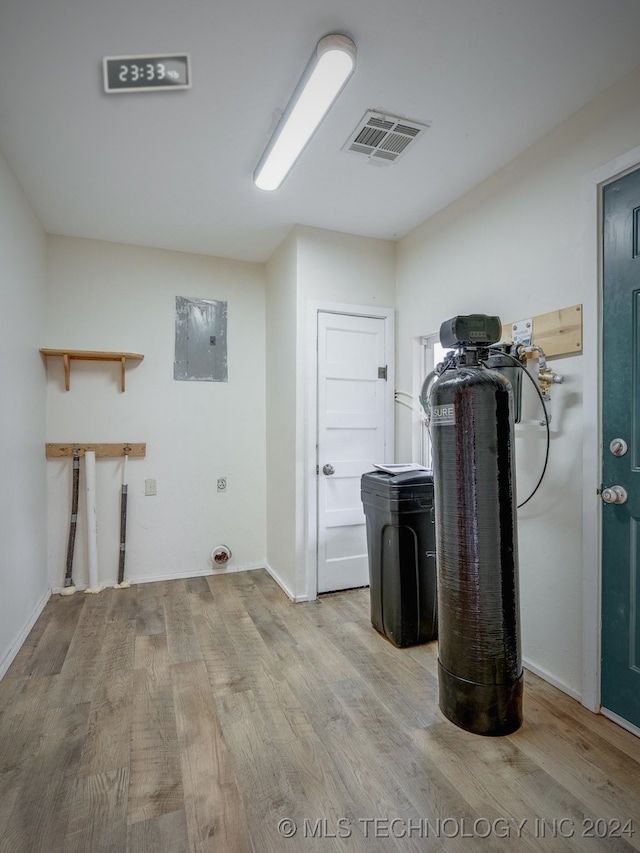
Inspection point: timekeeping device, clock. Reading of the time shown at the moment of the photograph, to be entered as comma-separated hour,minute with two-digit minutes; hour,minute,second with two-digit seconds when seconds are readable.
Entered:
23,33
